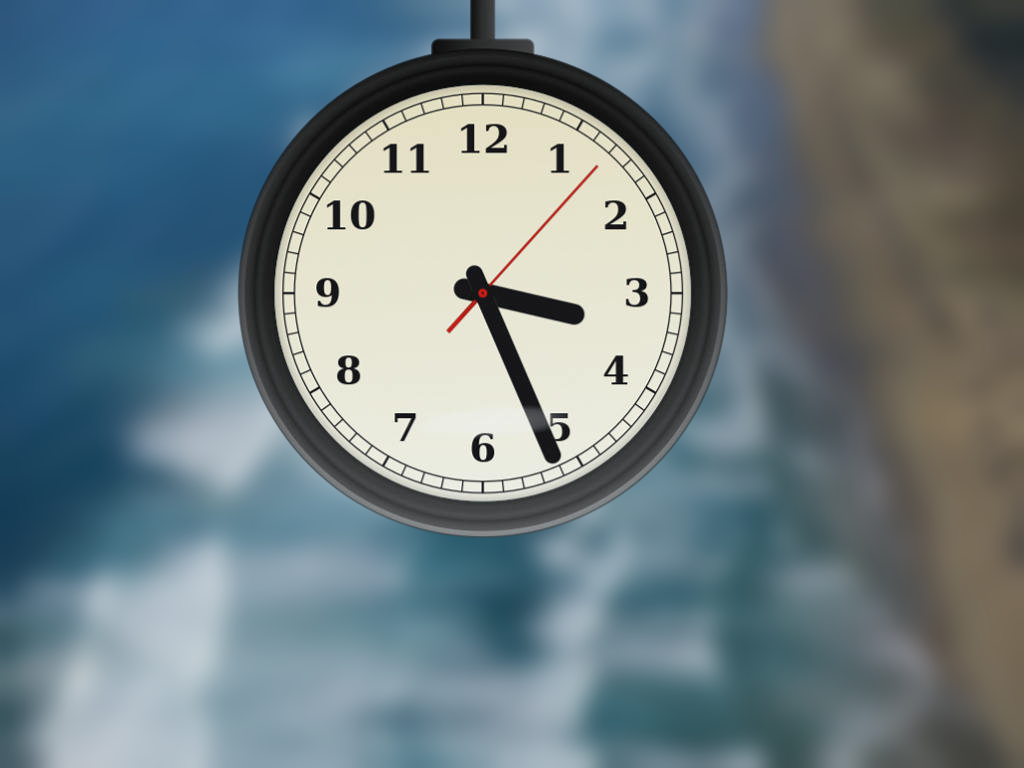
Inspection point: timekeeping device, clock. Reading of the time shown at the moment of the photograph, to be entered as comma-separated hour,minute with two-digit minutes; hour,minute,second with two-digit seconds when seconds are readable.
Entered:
3,26,07
